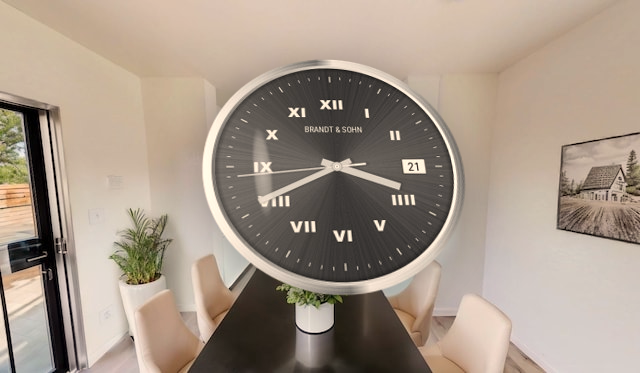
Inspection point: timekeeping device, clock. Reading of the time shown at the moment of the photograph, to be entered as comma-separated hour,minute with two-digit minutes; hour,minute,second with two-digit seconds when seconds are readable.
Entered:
3,40,44
